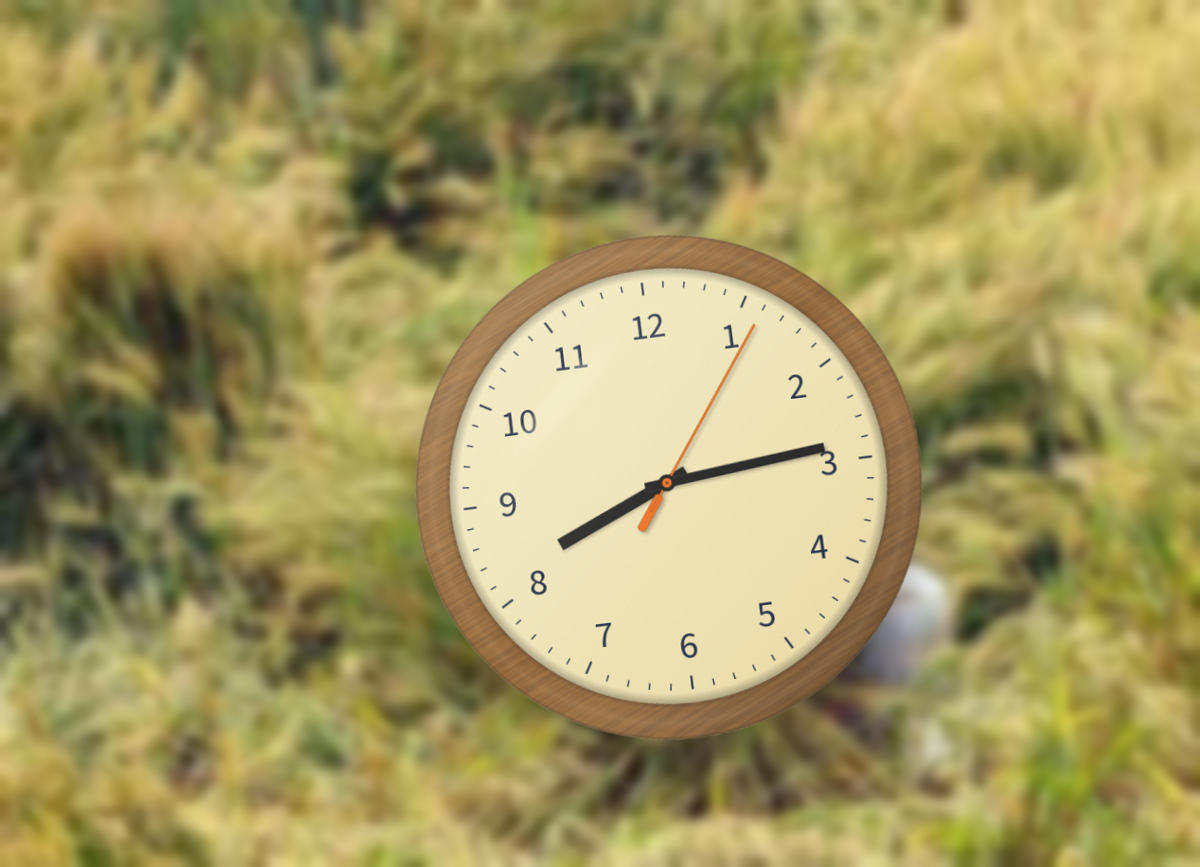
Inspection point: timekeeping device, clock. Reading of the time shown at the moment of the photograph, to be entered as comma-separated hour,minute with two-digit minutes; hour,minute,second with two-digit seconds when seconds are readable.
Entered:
8,14,06
